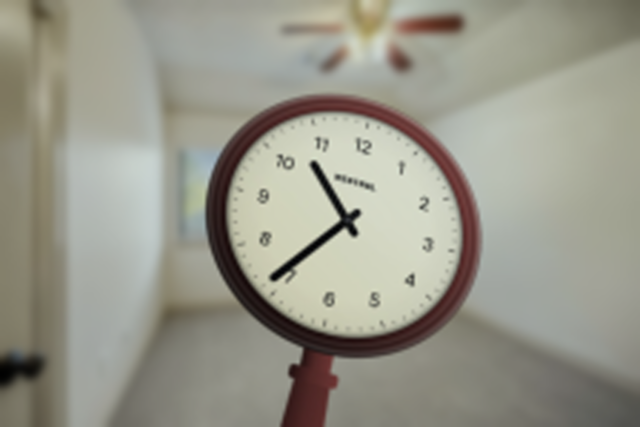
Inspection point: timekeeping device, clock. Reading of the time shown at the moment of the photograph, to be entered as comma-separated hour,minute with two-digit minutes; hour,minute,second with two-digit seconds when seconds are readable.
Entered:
10,36
